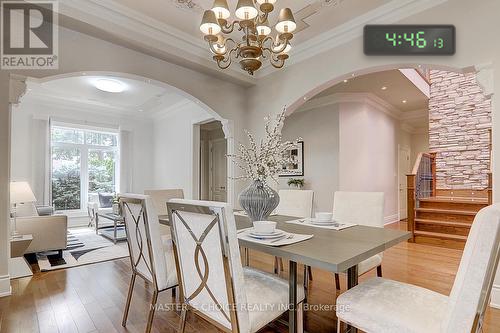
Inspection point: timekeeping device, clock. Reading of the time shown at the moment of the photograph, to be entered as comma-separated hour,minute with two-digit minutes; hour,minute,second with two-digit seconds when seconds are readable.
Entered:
4,46,13
